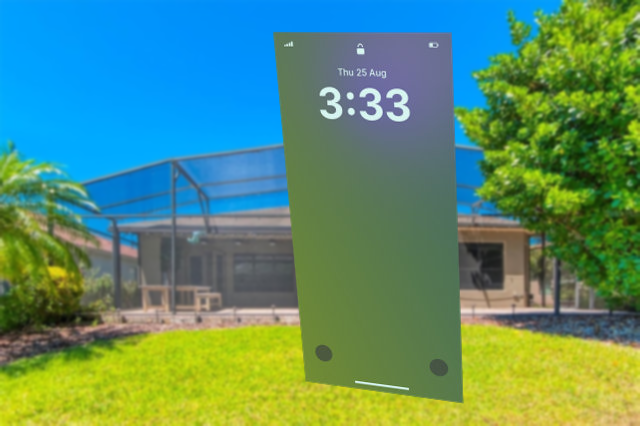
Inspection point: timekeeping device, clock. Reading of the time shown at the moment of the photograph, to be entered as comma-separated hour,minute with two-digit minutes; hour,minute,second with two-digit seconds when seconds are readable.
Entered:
3,33
